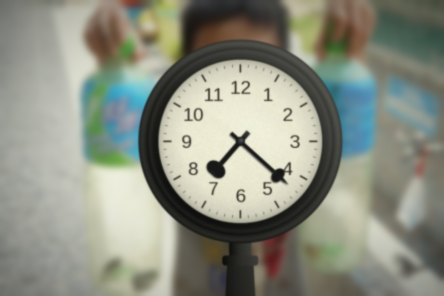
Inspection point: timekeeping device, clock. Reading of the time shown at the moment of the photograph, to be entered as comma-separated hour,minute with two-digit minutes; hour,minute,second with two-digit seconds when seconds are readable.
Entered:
7,22
